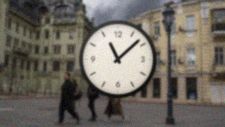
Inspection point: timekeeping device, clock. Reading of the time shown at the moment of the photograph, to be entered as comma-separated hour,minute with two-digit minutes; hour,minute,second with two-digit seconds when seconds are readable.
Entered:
11,08
